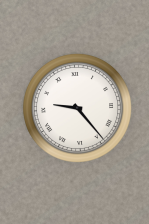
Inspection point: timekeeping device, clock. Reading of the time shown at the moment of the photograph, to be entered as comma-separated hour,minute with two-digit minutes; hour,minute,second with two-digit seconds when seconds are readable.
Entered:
9,24
